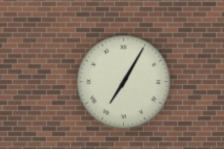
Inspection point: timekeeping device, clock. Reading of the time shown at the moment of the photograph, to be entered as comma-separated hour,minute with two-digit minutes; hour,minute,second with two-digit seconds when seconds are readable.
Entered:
7,05
